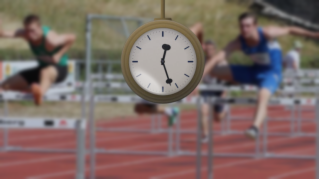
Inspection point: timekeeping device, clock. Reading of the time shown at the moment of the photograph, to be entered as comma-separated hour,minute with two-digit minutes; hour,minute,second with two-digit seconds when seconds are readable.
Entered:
12,27
